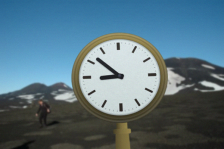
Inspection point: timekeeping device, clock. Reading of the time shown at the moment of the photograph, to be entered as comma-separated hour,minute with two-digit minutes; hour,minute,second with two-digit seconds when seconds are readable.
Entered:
8,52
